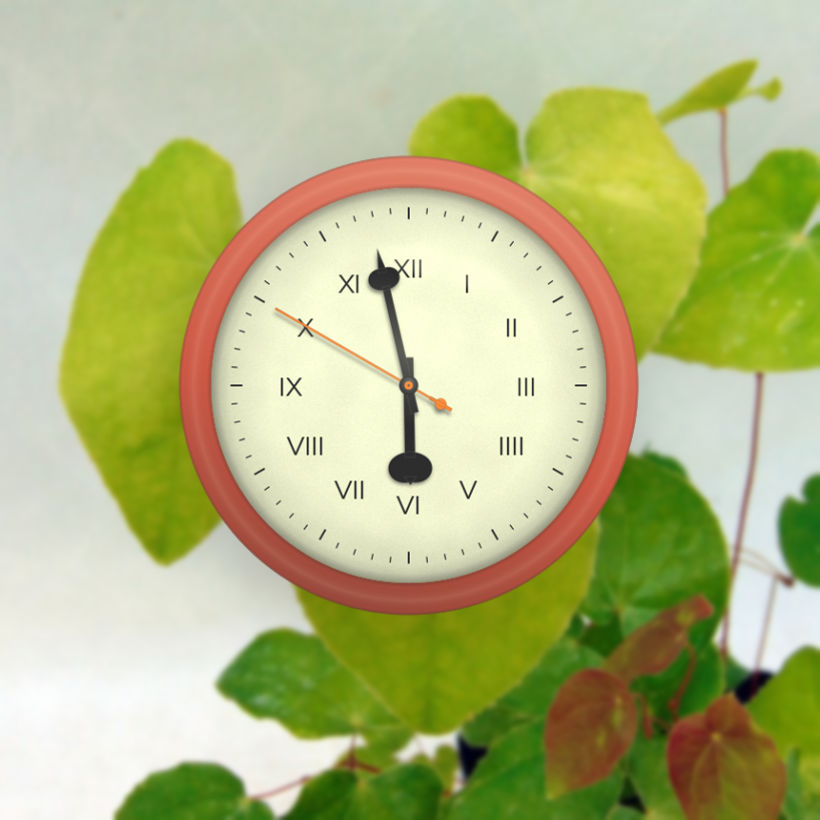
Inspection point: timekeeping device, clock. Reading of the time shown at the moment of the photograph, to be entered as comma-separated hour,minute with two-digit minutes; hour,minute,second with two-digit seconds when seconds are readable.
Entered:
5,57,50
